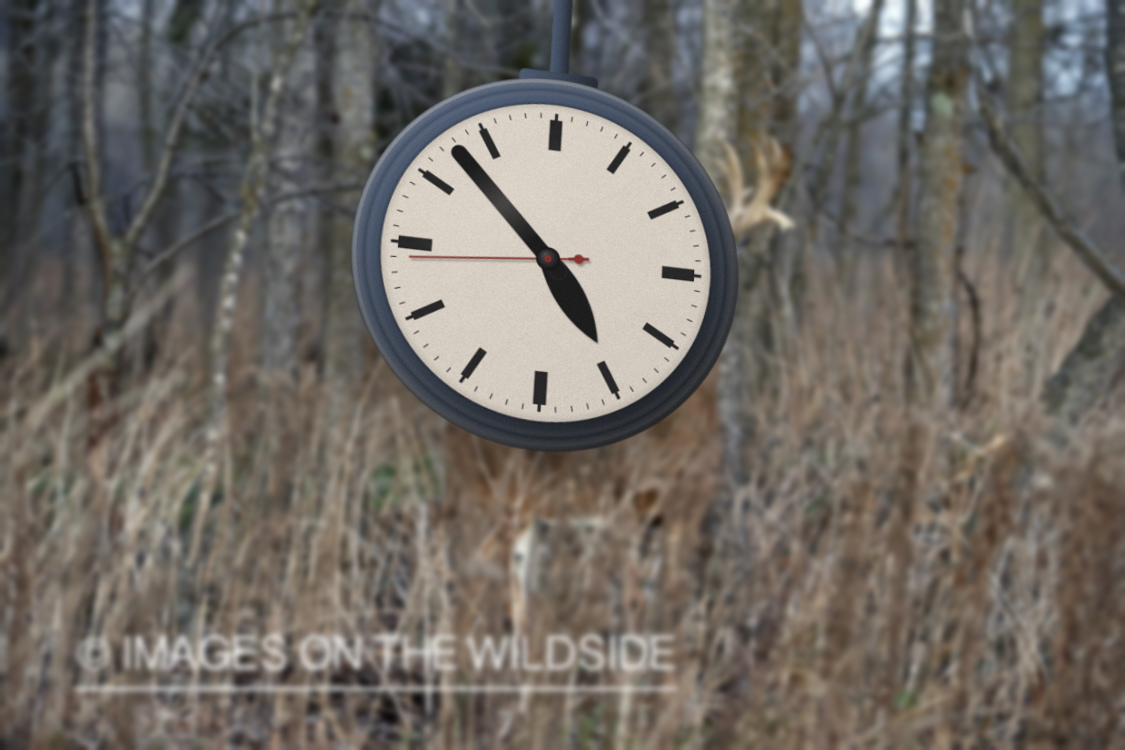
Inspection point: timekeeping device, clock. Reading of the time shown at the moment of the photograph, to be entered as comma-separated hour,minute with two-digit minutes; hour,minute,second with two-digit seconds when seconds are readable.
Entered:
4,52,44
